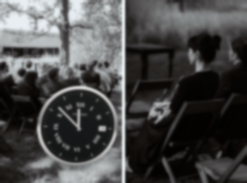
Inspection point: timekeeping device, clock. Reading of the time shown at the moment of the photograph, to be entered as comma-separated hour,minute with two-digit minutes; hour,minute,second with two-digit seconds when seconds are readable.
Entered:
11,52
